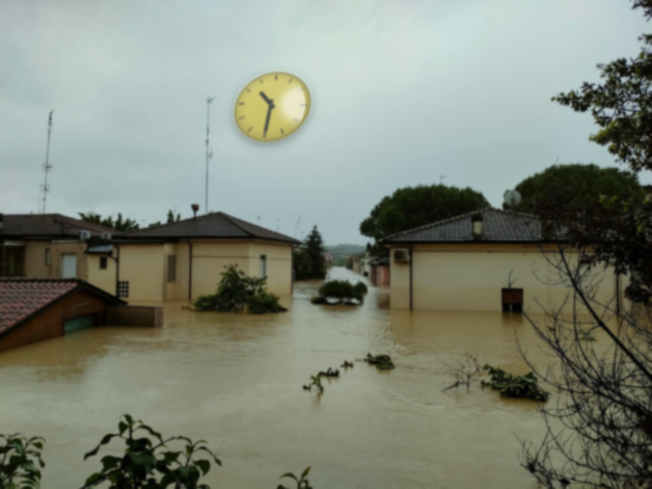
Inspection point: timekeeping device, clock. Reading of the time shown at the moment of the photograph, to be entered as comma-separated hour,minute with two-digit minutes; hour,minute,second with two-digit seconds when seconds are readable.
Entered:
10,30
